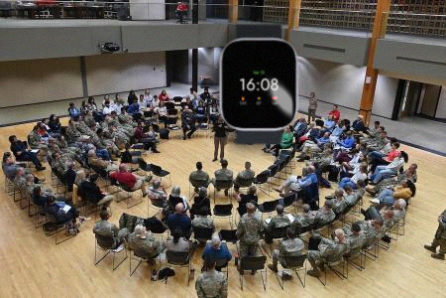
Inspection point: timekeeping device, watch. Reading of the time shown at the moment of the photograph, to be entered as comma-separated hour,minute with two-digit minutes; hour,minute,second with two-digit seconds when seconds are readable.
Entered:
16,08
